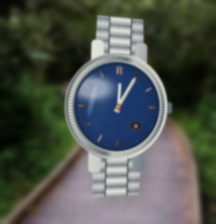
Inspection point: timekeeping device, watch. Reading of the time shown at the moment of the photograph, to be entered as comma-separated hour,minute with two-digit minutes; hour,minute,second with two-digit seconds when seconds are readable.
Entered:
12,05
